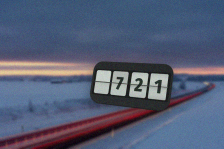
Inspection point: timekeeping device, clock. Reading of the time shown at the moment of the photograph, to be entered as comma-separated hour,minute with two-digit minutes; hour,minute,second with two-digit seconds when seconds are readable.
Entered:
7,21
